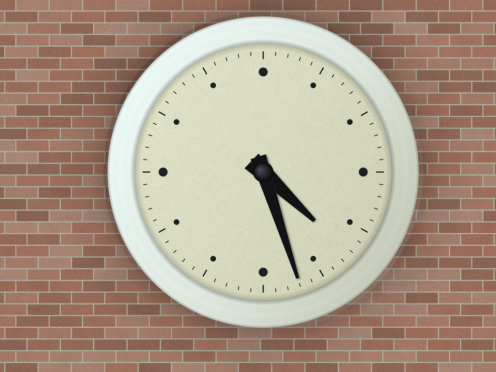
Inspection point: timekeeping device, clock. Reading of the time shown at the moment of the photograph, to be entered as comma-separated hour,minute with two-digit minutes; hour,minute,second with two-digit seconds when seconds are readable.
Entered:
4,27
